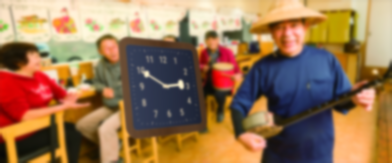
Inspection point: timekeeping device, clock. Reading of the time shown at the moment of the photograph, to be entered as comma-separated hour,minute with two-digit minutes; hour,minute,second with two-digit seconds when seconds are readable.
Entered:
2,50
